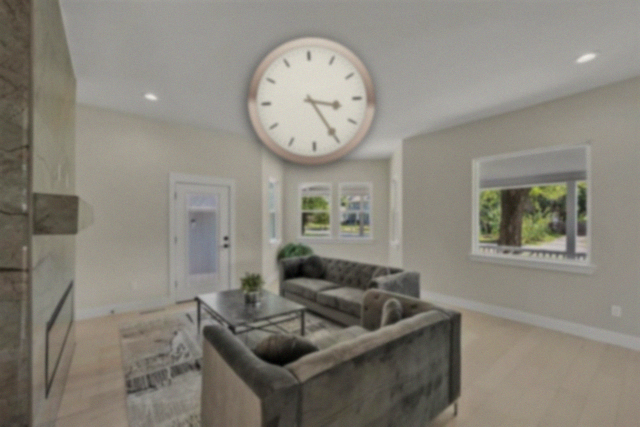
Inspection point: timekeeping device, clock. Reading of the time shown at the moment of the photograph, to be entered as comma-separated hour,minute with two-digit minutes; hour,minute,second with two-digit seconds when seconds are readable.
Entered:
3,25
